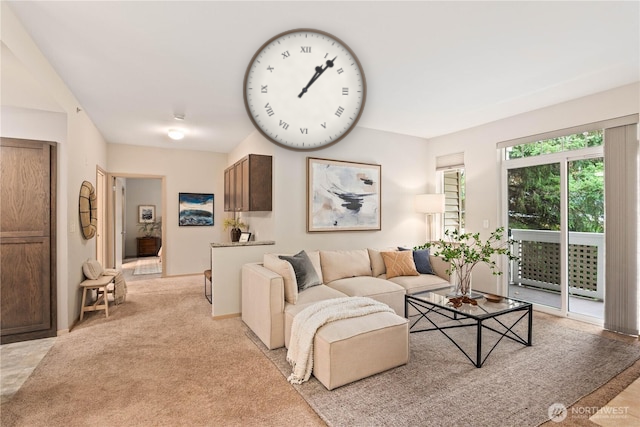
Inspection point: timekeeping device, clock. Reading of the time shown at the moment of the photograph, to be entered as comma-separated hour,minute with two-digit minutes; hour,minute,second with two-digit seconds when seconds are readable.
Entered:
1,07
